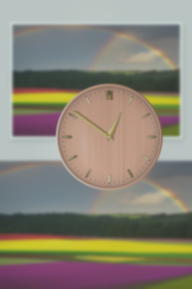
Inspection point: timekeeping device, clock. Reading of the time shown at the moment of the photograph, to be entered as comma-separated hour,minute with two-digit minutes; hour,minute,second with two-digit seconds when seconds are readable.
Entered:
12,51
